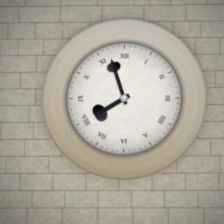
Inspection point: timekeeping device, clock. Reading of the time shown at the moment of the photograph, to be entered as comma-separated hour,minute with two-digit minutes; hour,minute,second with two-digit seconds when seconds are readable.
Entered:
7,57
